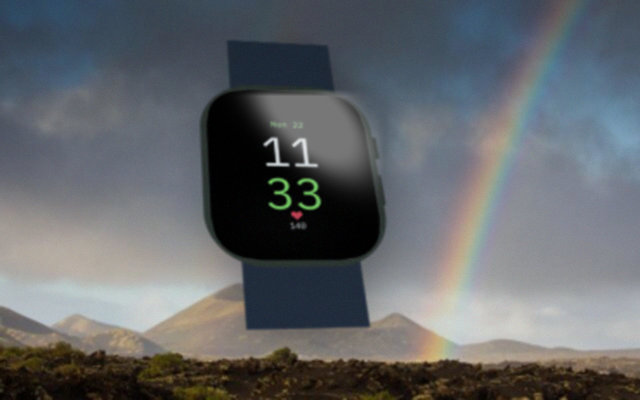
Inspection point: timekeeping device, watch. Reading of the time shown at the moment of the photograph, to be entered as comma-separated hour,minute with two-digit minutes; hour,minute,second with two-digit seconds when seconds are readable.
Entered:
11,33
